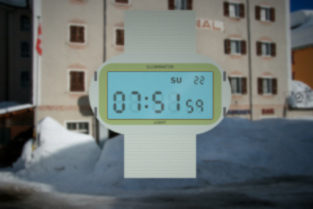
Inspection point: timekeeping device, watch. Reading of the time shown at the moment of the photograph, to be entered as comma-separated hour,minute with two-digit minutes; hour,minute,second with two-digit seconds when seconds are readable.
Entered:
7,51,59
